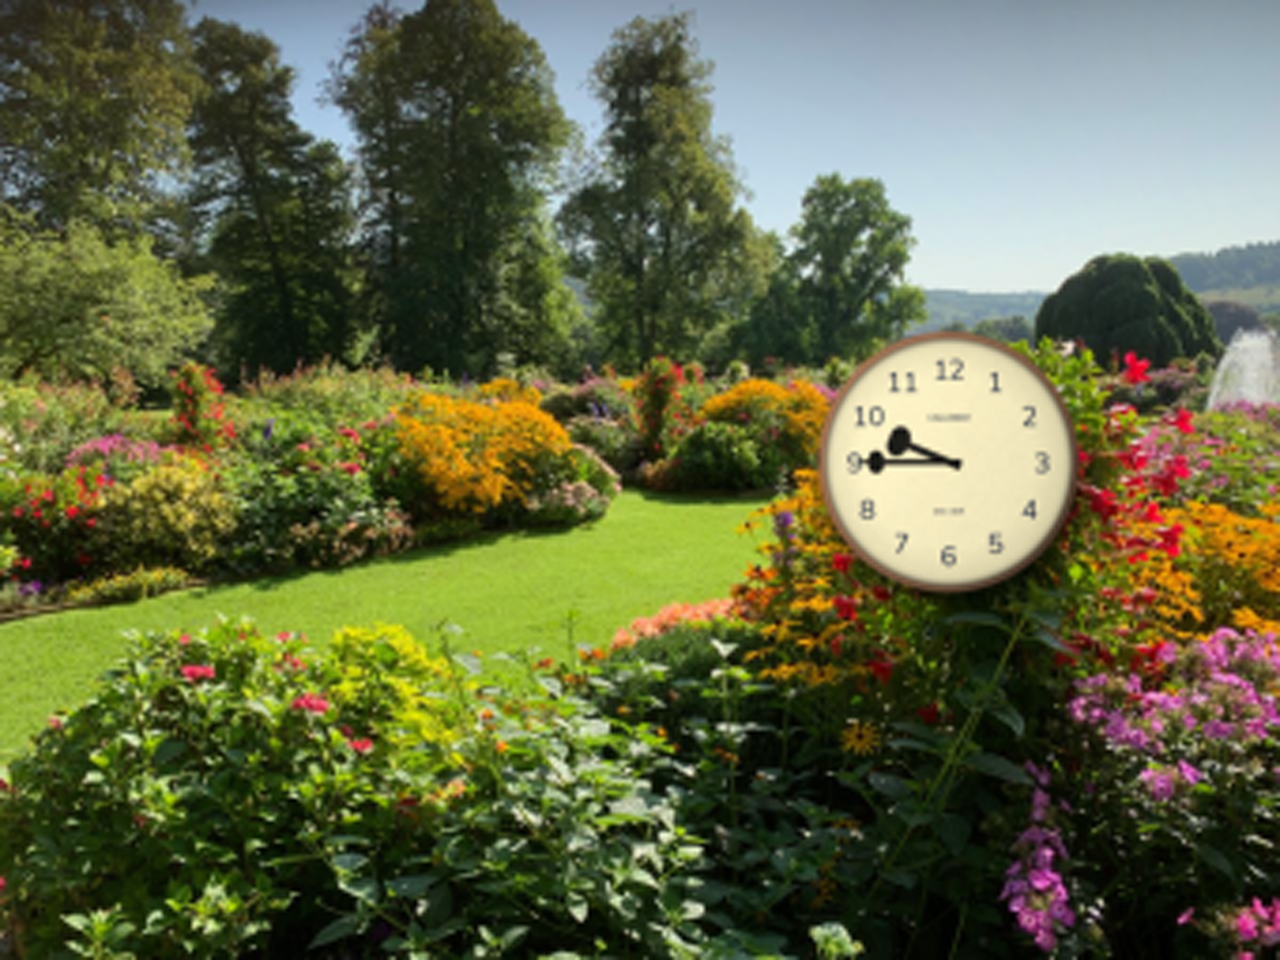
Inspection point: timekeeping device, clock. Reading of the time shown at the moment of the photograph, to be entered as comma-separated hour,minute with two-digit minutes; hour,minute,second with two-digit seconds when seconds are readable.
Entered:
9,45
